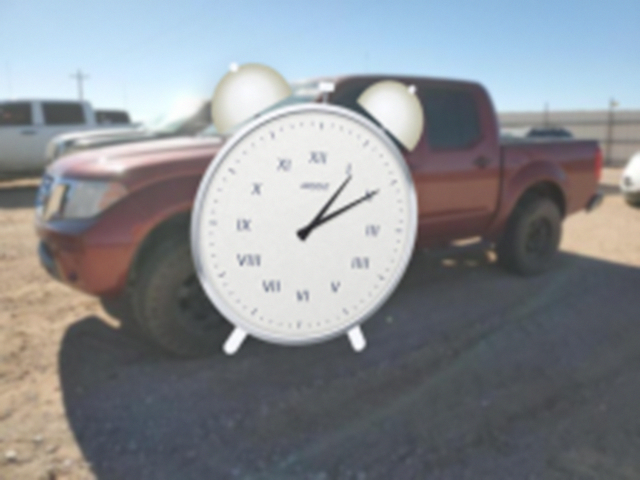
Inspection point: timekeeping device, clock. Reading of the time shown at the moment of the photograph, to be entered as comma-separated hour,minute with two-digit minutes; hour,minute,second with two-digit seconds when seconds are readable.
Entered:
1,10
